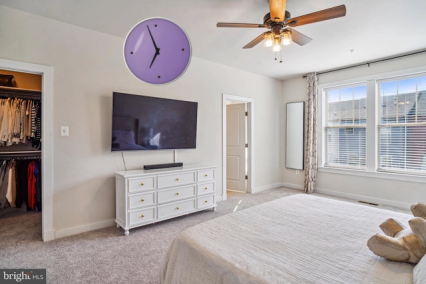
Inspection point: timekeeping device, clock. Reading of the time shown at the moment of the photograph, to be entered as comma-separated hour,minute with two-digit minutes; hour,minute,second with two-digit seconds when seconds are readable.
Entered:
6,57
